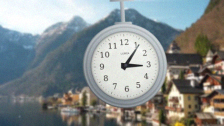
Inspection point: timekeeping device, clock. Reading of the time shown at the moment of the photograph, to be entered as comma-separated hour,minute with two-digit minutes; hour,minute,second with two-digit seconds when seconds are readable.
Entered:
3,06
